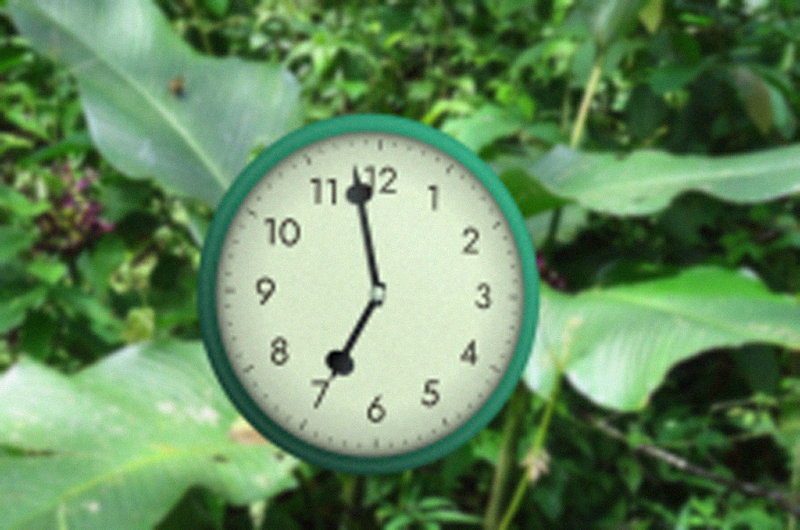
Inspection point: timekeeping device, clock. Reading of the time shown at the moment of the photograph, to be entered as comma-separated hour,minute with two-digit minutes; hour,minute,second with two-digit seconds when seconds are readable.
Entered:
6,58
